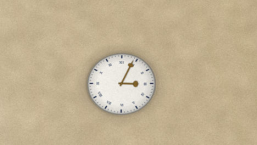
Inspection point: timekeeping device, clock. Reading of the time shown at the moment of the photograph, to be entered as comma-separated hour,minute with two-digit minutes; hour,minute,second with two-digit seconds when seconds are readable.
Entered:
3,04
